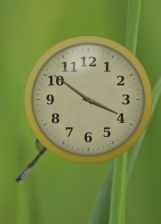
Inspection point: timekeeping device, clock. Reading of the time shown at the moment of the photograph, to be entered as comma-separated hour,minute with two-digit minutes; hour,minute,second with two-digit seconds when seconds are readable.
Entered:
3,51
